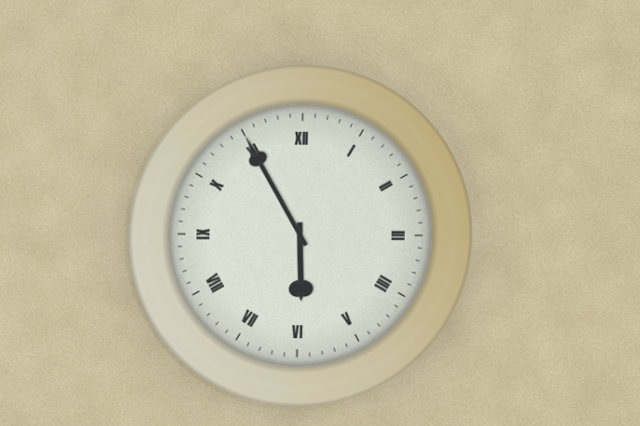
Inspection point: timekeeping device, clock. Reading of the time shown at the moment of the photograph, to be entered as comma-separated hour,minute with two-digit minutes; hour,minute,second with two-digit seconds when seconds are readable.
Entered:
5,55
